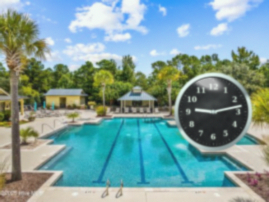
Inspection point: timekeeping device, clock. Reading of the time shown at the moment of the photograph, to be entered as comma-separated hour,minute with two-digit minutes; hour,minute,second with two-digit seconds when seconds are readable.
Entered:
9,13
